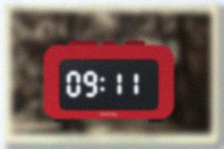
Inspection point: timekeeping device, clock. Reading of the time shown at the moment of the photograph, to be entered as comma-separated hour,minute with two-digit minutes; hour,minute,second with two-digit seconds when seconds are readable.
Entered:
9,11
